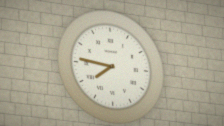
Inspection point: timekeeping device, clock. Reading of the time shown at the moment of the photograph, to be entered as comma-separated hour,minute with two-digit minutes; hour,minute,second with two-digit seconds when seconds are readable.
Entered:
7,46
